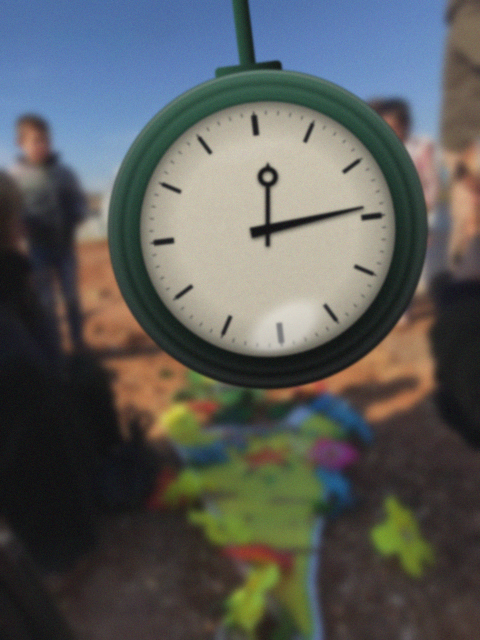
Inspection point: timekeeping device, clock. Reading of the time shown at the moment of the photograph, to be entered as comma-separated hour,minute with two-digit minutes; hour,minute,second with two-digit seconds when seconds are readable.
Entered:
12,14
